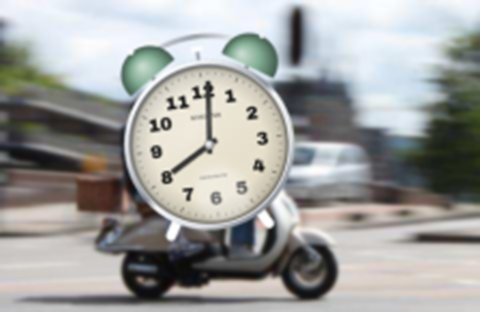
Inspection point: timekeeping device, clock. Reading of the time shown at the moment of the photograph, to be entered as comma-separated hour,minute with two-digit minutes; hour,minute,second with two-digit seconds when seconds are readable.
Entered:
8,01
